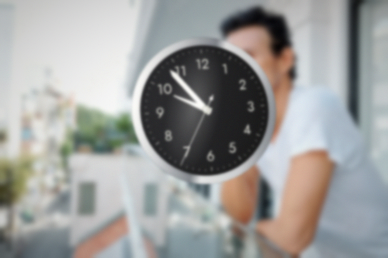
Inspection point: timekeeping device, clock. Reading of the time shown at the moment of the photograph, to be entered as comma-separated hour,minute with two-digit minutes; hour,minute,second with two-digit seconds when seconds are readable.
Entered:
9,53,35
